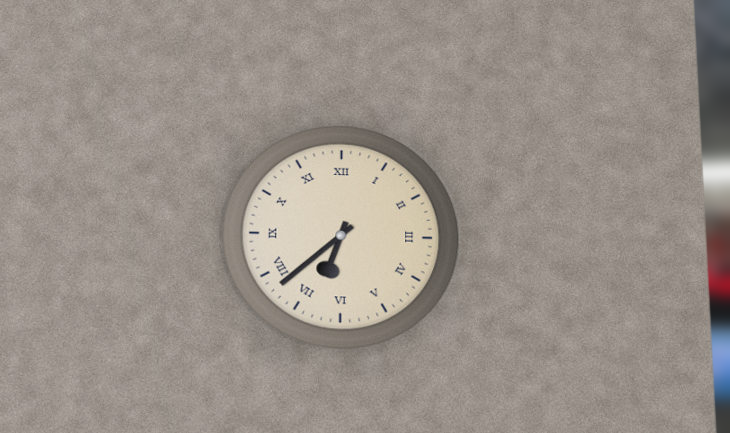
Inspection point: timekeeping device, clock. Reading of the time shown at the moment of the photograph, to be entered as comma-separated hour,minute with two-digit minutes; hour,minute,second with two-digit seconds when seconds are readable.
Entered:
6,38
